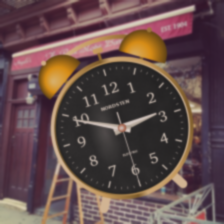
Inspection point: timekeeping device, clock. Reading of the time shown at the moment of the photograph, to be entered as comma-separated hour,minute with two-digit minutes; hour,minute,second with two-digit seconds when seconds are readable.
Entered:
2,49,30
